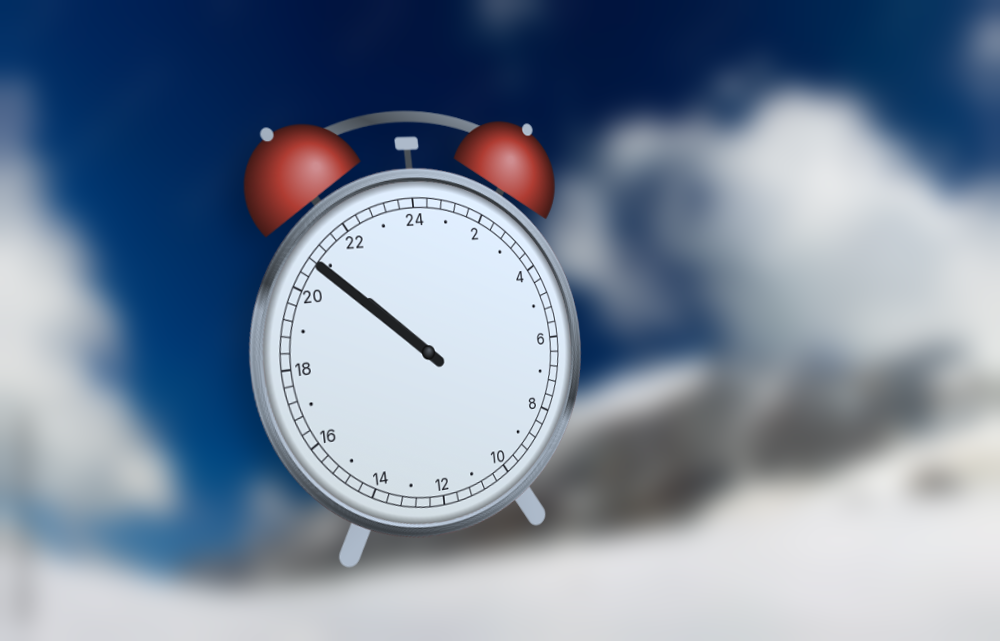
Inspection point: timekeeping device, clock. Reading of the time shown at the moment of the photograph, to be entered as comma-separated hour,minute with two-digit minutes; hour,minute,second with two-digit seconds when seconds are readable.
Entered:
20,52
